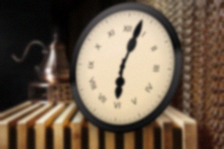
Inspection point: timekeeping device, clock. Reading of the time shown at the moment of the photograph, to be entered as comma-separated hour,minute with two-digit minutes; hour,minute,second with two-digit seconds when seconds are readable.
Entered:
6,03
